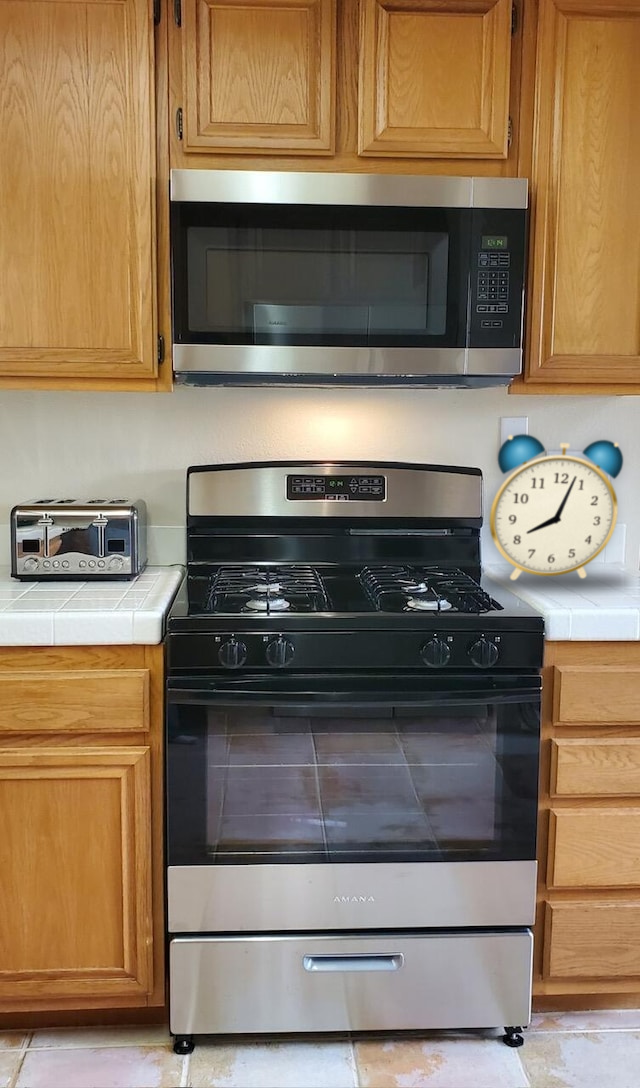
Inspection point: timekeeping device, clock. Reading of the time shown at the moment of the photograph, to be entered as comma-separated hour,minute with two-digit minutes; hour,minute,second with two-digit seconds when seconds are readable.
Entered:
8,03
